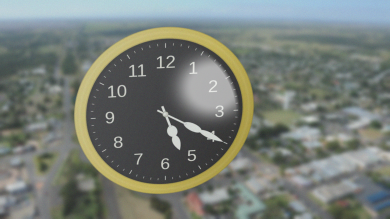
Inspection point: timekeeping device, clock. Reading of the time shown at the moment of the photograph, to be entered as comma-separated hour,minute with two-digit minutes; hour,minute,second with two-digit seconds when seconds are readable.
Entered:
5,20
